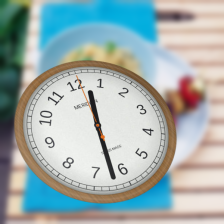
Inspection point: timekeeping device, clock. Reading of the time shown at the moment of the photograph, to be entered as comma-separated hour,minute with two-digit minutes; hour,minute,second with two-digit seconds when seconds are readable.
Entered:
12,32,01
